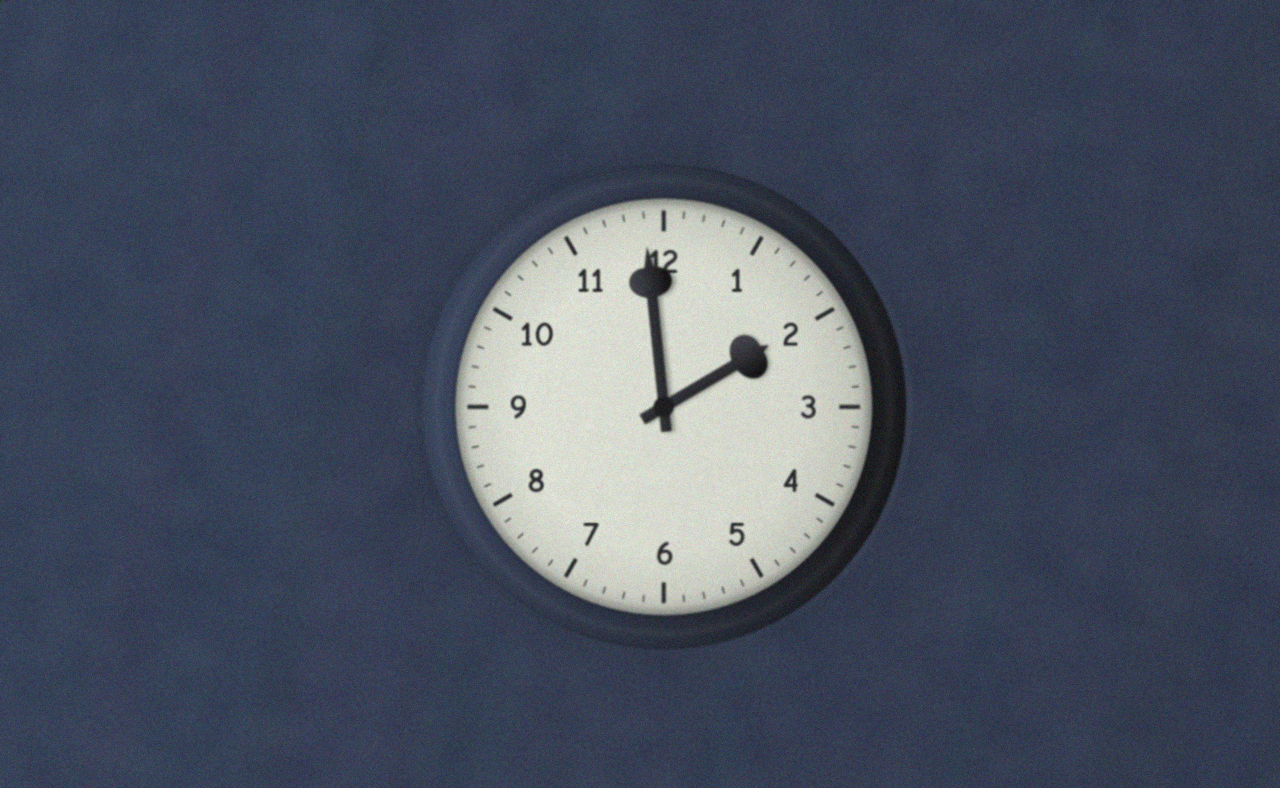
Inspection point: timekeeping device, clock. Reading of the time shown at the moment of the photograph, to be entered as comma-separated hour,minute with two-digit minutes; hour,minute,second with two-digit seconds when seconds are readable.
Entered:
1,59
